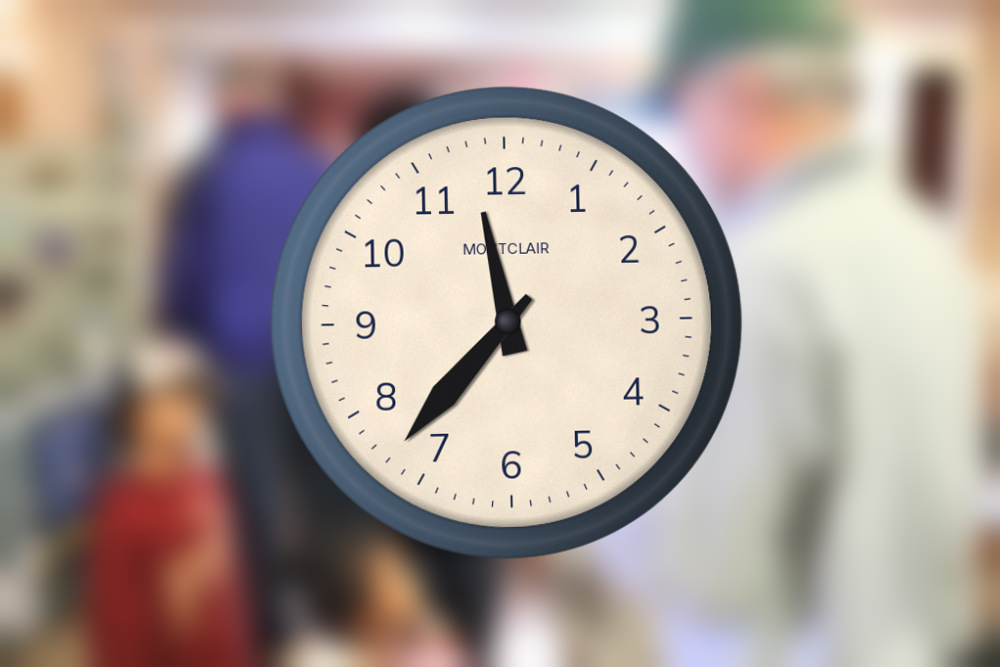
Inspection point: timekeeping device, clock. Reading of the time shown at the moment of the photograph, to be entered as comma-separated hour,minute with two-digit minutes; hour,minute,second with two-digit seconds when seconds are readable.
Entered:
11,37
